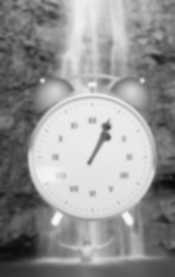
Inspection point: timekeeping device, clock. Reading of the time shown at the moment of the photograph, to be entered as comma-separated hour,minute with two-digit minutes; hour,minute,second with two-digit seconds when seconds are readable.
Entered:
1,04
